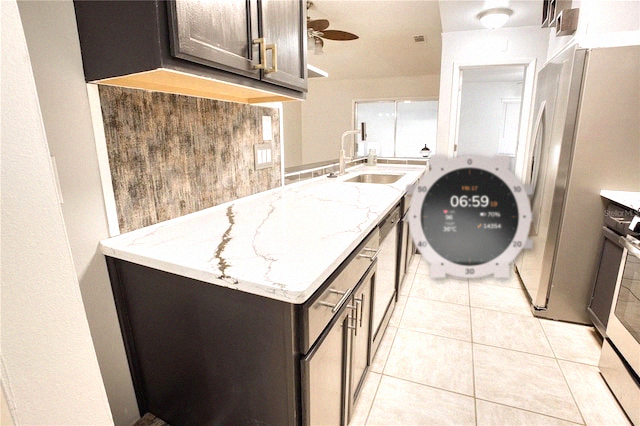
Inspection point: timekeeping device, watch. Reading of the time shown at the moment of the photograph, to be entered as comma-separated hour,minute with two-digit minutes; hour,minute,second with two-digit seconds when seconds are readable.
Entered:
6,59
